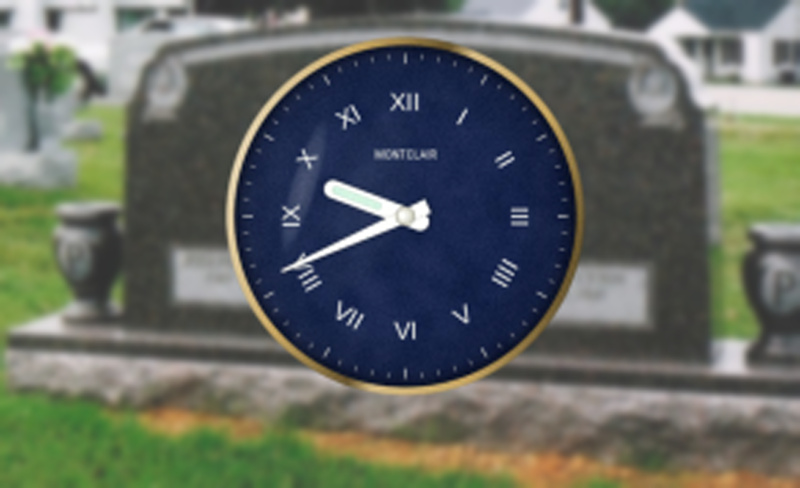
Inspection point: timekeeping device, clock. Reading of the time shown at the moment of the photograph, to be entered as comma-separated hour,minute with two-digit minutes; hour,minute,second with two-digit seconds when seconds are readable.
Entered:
9,41
